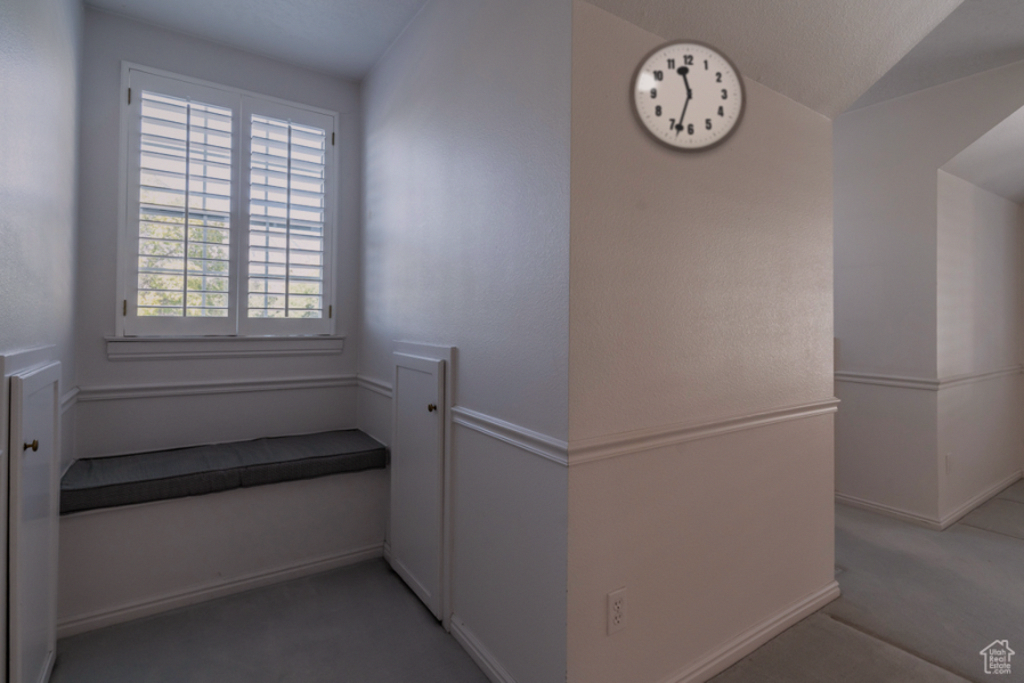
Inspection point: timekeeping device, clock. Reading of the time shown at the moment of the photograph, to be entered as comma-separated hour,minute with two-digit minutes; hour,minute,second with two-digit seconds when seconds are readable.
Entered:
11,33
